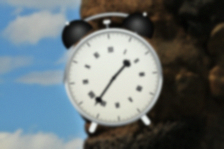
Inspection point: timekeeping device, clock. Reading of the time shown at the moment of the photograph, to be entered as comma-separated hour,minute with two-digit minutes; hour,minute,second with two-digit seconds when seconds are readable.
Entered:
1,37
